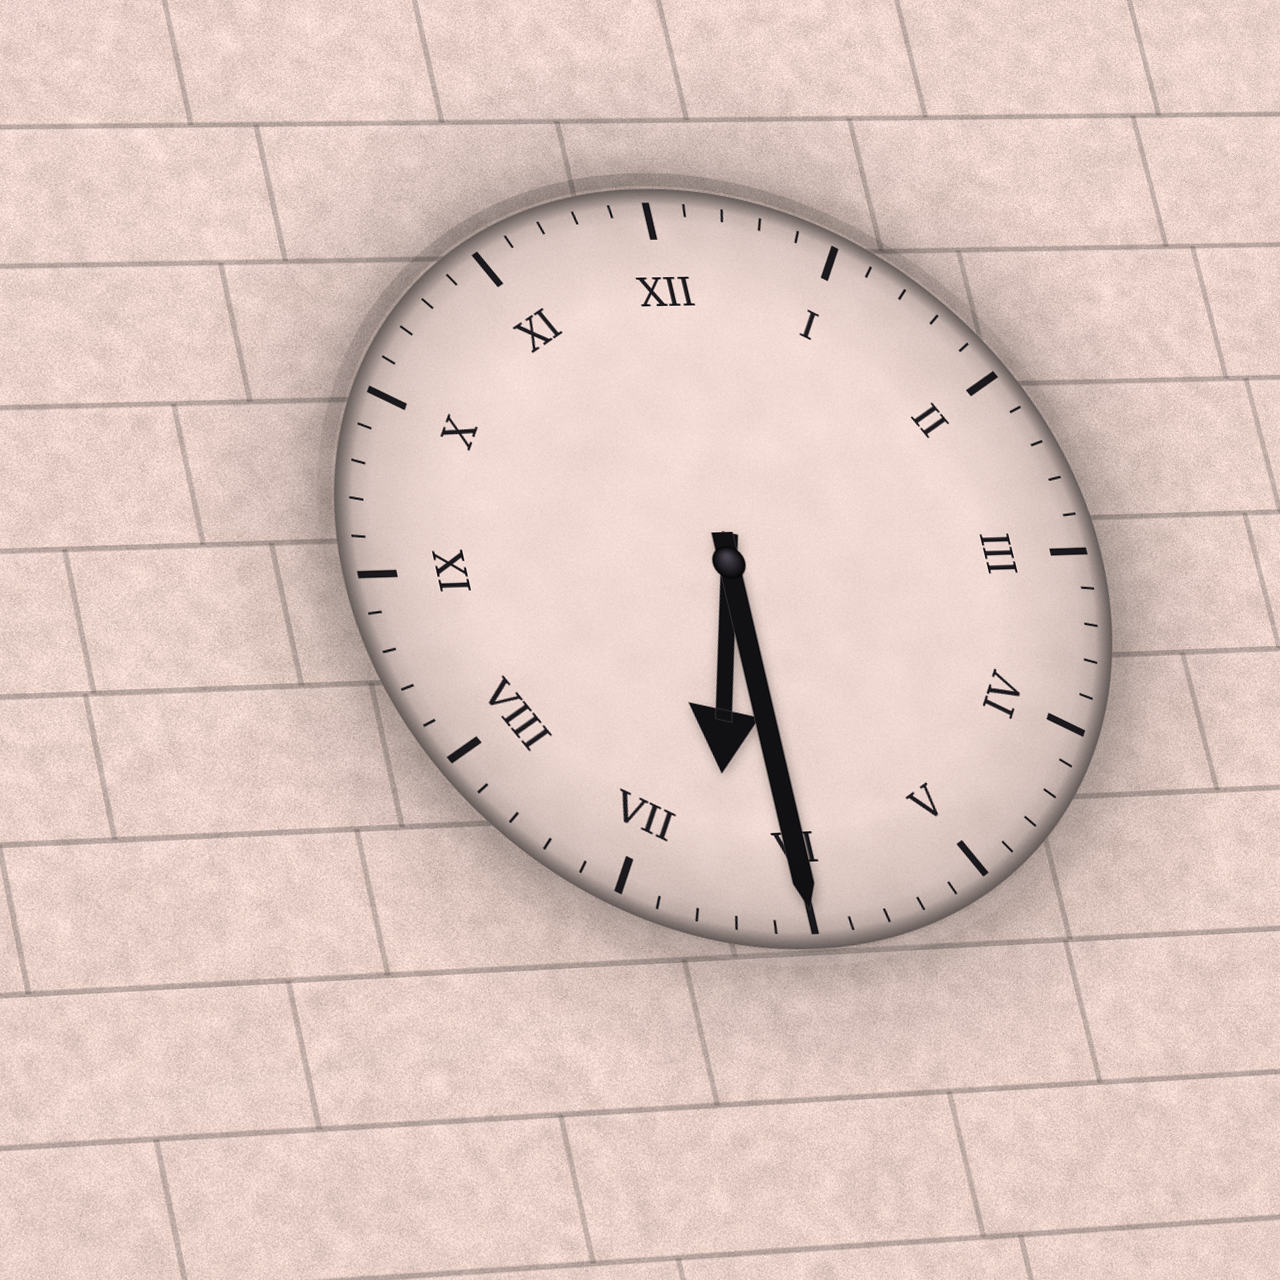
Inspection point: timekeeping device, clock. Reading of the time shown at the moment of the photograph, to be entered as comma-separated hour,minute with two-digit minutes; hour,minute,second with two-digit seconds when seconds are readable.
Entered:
6,30
